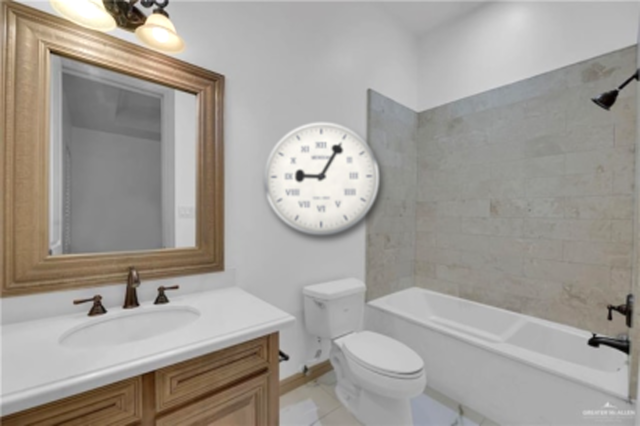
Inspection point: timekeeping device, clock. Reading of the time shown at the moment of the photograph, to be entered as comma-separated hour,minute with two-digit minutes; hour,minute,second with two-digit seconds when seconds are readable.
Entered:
9,05
